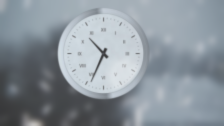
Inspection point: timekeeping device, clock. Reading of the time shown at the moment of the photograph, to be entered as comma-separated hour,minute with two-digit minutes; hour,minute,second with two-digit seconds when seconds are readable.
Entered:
10,34
